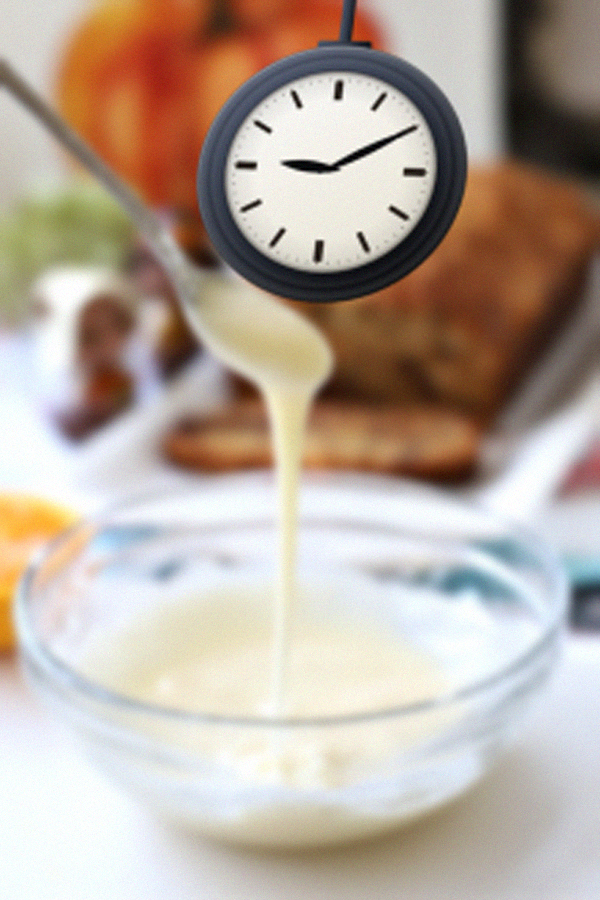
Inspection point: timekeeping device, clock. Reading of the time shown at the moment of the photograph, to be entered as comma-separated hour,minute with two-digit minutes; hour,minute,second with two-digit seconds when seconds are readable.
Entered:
9,10
